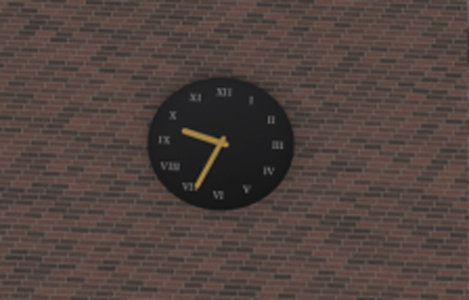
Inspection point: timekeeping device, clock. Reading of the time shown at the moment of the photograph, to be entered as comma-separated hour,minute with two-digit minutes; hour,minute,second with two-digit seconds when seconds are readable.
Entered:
9,34
